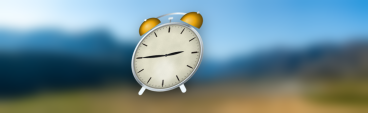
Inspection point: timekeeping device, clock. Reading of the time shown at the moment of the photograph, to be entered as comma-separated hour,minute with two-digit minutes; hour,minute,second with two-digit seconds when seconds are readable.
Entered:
2,45
